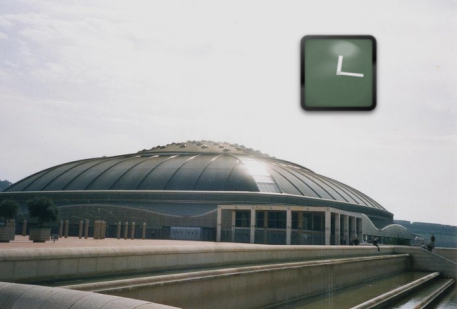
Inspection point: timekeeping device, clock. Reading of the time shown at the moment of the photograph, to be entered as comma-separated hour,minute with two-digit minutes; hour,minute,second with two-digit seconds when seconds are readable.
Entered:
12,16
